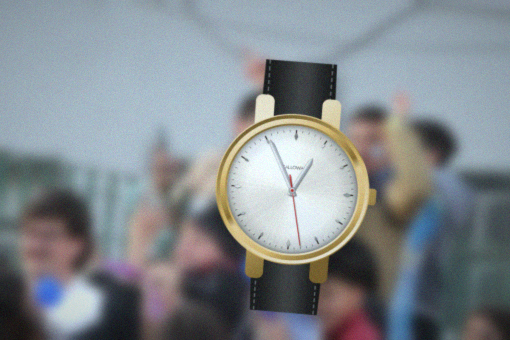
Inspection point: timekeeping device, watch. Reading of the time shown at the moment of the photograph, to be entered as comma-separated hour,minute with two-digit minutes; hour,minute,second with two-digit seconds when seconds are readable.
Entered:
12,55,28
